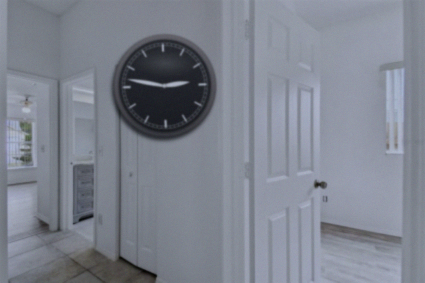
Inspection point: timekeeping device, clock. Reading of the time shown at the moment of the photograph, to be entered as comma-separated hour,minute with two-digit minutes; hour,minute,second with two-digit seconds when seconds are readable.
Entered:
2,47
